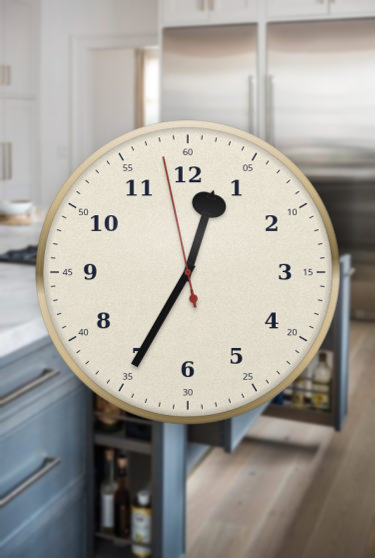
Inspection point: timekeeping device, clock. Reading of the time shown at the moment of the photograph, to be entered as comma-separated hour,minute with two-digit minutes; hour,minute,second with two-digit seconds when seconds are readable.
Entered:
12,34,58
